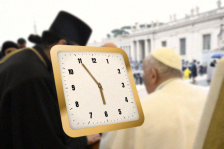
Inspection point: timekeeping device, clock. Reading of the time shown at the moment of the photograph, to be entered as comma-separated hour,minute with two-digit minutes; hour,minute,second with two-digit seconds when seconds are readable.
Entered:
5,55
